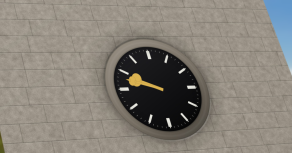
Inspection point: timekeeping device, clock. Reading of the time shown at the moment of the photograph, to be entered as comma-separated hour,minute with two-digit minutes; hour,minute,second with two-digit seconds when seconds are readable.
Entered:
9,48
